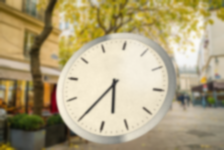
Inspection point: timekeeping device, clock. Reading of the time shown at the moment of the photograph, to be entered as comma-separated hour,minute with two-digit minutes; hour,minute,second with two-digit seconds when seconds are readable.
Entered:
5,35
